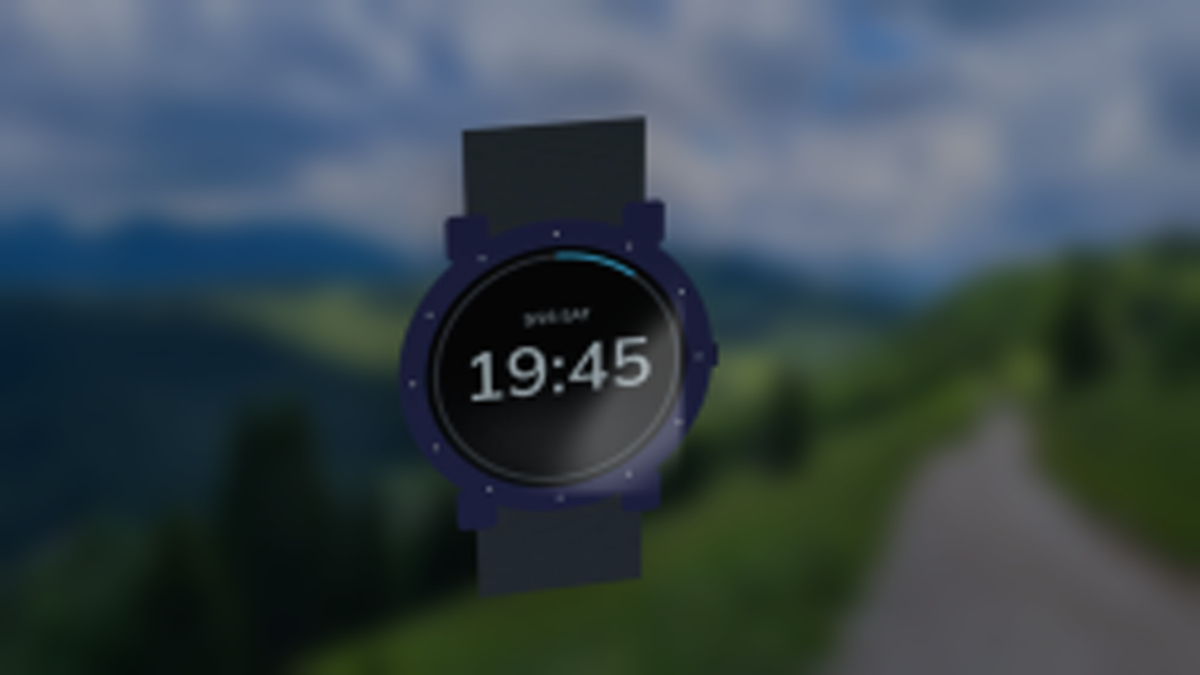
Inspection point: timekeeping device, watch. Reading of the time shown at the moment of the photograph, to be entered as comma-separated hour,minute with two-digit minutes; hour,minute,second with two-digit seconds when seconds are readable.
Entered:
19,45
